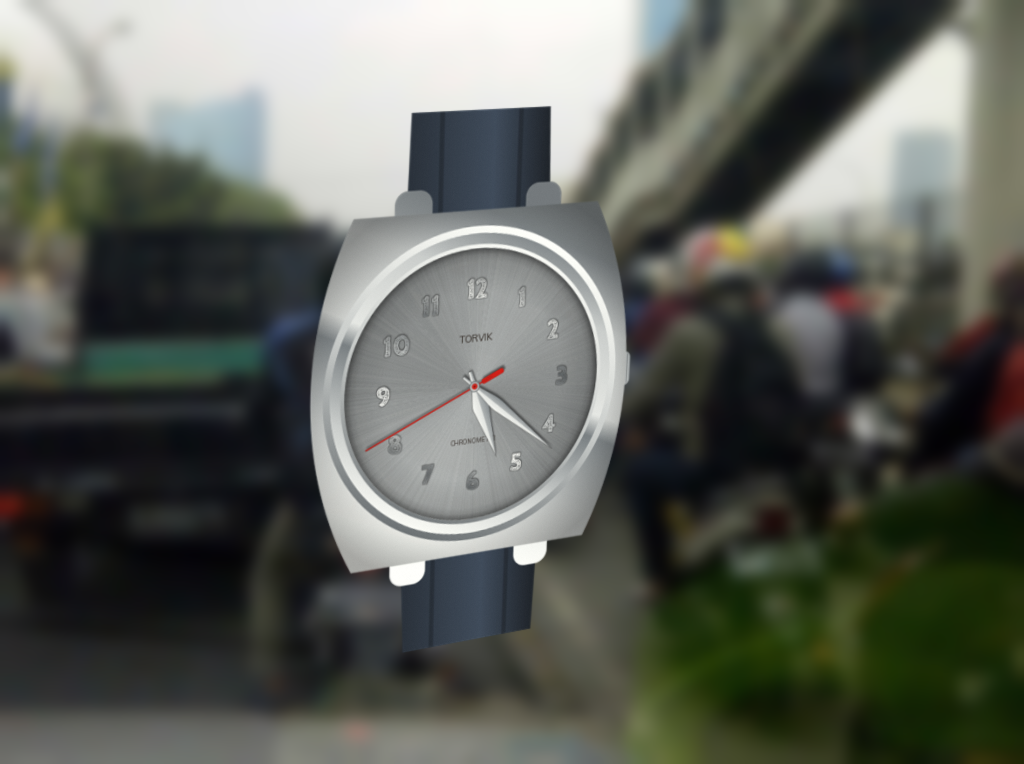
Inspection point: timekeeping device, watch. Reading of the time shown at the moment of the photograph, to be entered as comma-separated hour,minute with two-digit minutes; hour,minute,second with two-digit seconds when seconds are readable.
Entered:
5,21,41
